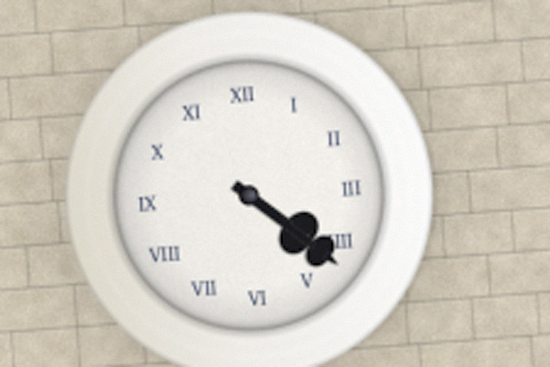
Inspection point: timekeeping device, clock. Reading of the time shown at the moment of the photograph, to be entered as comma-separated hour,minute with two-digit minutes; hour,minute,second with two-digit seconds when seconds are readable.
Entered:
4,22
